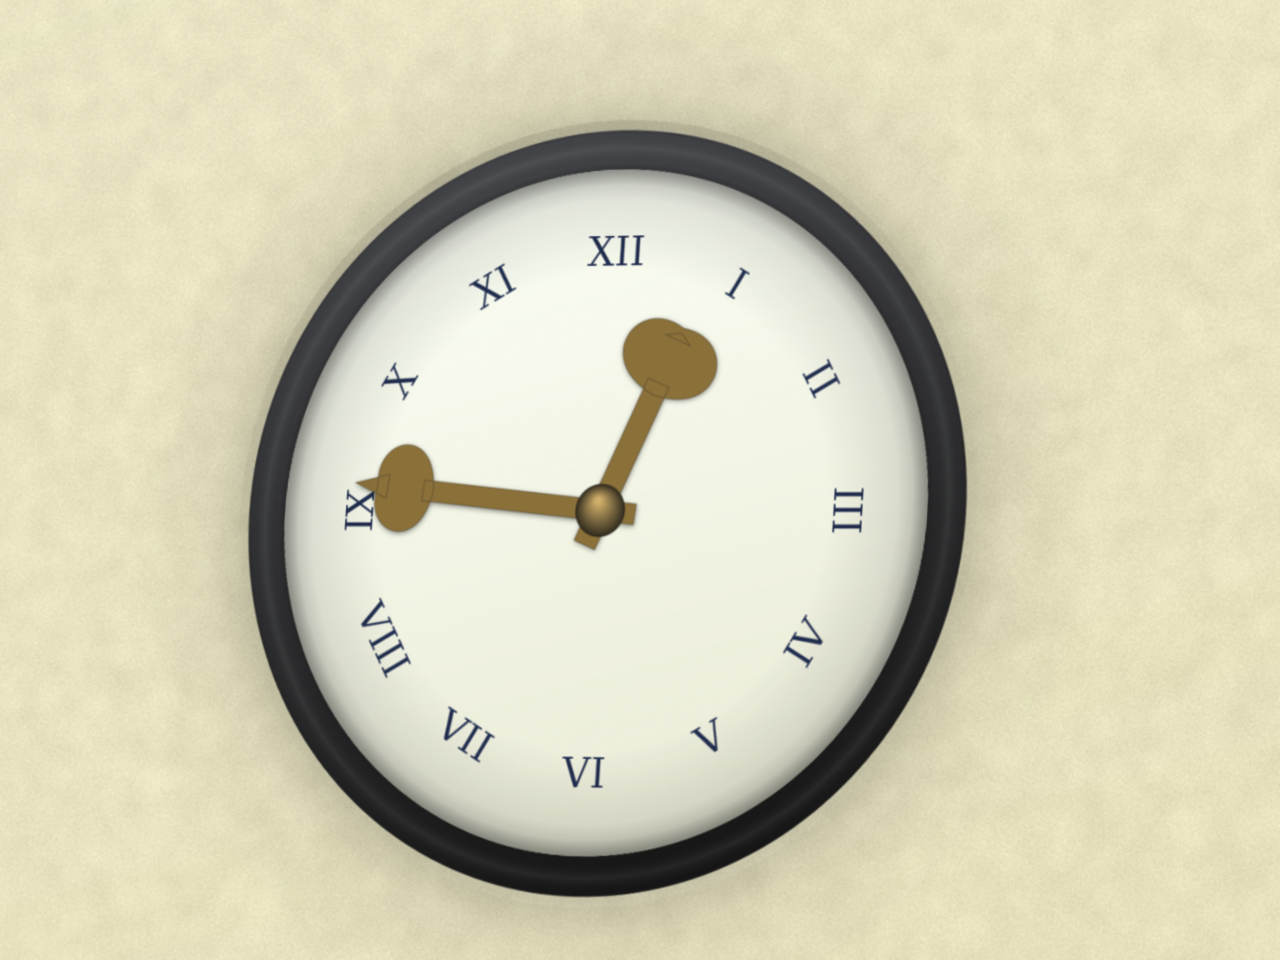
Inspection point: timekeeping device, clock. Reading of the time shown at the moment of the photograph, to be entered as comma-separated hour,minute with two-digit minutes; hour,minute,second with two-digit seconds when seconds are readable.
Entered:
12,46
